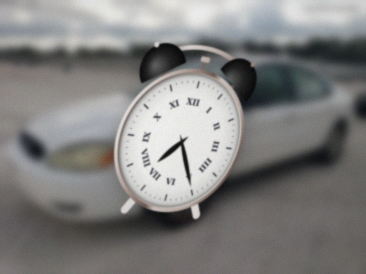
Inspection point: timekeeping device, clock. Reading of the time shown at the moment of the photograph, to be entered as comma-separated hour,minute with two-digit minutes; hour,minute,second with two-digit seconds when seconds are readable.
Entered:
7,25
